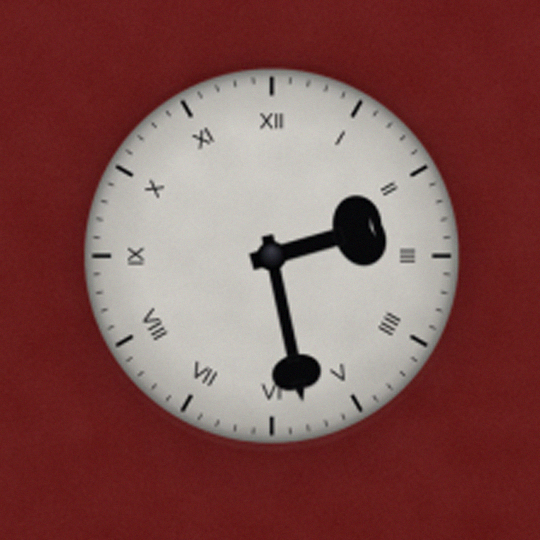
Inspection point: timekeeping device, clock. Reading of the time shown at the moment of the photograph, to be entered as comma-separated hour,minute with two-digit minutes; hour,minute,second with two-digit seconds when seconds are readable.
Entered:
2,28
